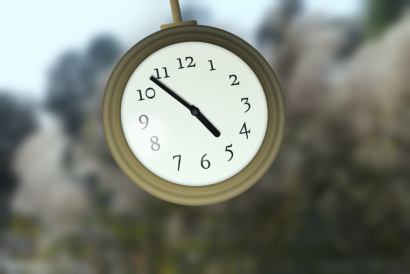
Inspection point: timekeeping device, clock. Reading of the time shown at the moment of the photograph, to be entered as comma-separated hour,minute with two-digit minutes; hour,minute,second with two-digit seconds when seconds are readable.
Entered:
4,53
